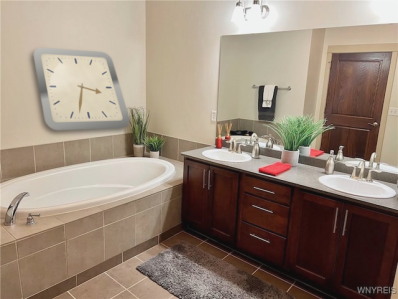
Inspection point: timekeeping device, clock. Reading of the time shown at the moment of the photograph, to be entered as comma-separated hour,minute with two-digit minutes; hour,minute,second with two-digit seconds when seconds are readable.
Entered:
3,33
